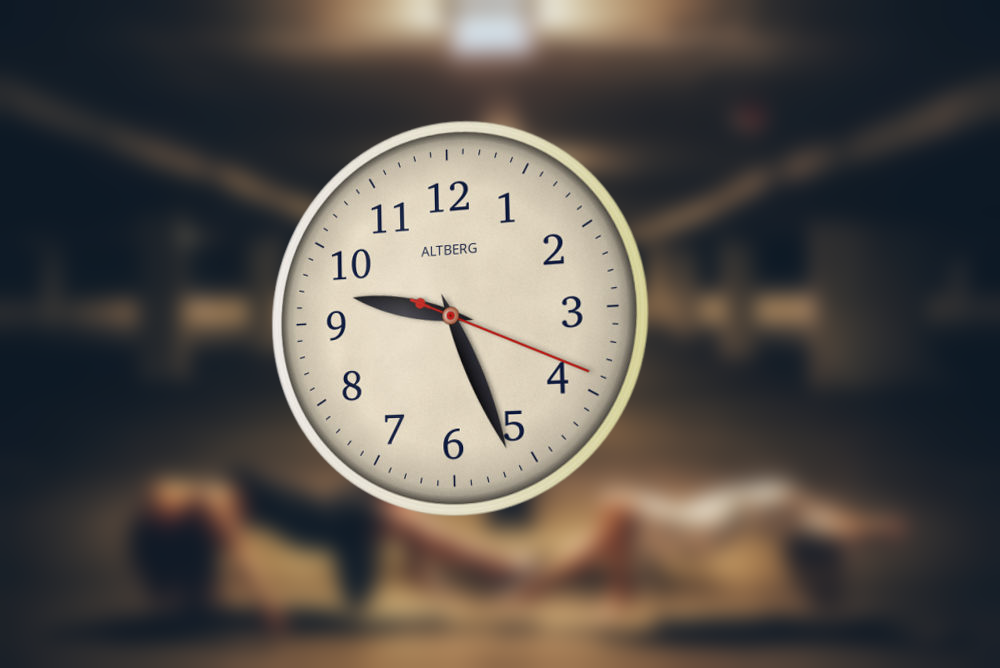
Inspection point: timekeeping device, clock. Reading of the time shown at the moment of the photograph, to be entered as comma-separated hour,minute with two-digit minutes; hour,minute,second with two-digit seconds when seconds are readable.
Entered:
9,26,19
